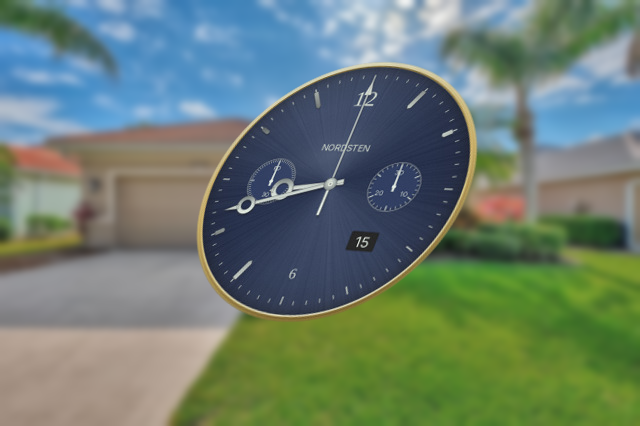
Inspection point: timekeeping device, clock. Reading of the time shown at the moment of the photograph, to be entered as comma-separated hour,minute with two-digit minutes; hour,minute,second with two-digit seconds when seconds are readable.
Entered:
8,42
